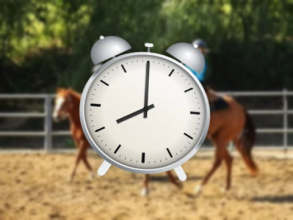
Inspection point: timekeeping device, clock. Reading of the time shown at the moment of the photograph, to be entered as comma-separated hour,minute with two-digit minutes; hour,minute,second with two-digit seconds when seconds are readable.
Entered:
8,00
